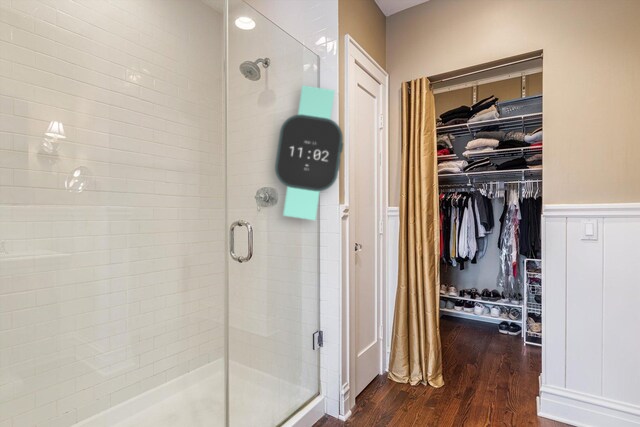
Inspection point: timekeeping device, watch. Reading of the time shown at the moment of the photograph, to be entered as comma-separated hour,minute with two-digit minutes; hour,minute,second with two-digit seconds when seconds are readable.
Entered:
11,02
